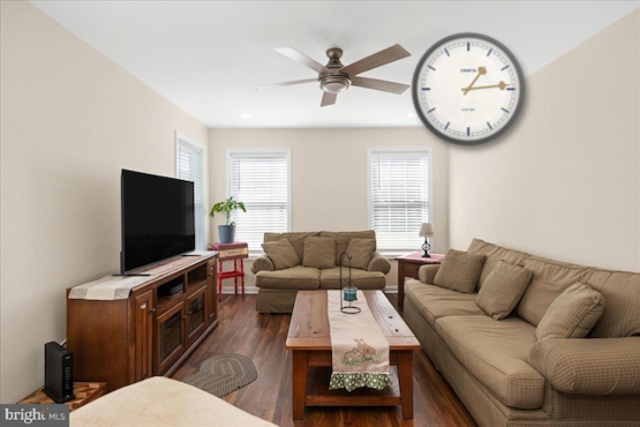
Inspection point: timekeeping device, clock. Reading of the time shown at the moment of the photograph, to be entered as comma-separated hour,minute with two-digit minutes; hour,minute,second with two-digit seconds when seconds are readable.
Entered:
1,14
